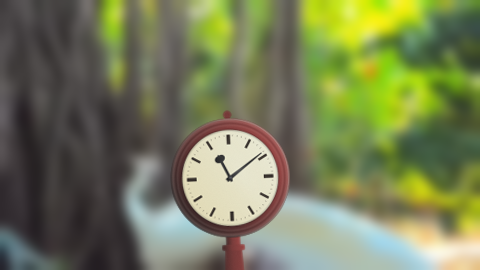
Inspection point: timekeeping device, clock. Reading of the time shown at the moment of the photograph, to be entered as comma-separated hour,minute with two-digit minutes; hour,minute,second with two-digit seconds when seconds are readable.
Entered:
11,09
